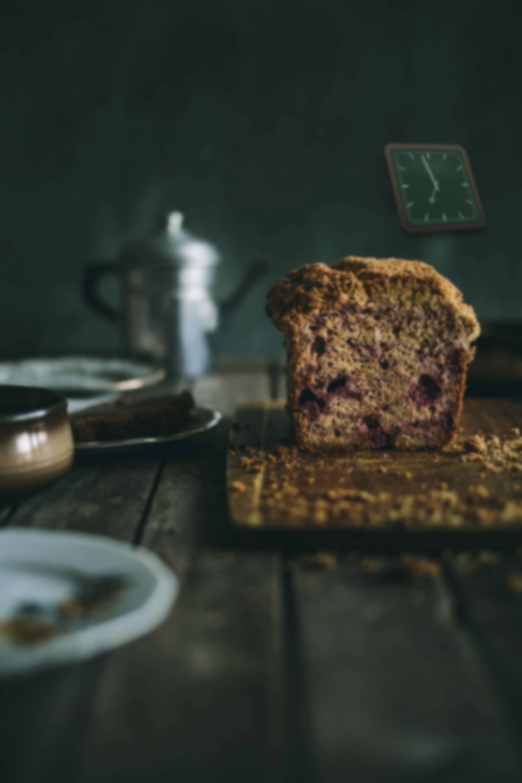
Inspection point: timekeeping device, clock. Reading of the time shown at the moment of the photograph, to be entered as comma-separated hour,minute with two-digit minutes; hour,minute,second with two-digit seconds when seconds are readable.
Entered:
6,58
